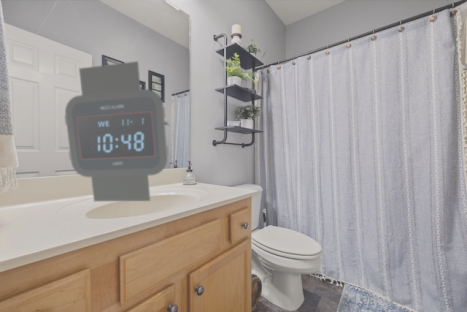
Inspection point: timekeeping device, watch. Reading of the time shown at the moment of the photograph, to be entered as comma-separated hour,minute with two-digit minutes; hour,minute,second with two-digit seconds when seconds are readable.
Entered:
10,48
